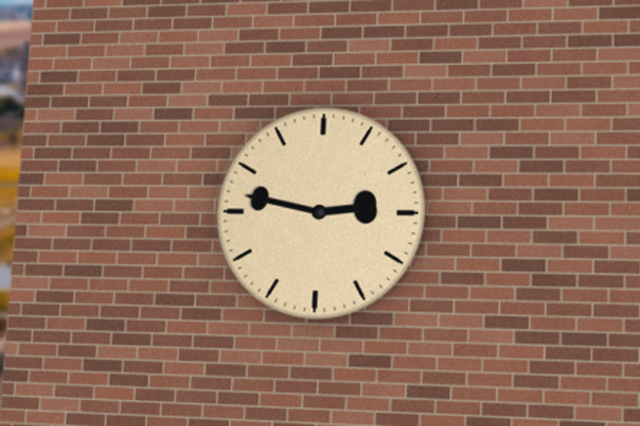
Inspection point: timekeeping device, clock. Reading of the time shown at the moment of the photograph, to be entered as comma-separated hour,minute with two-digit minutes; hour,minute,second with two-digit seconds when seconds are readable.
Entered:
2,47
